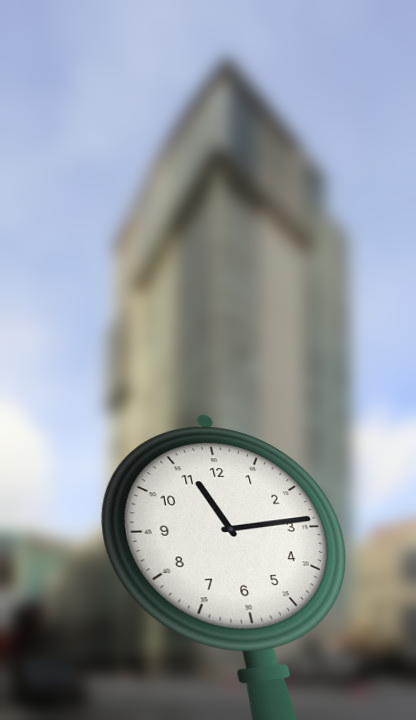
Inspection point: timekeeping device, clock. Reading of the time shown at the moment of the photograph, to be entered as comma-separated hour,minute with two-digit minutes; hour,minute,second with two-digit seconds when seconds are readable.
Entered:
11,14
